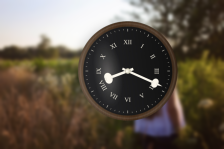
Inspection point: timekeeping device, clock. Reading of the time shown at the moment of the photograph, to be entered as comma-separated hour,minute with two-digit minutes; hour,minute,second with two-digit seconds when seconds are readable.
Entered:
8,19
